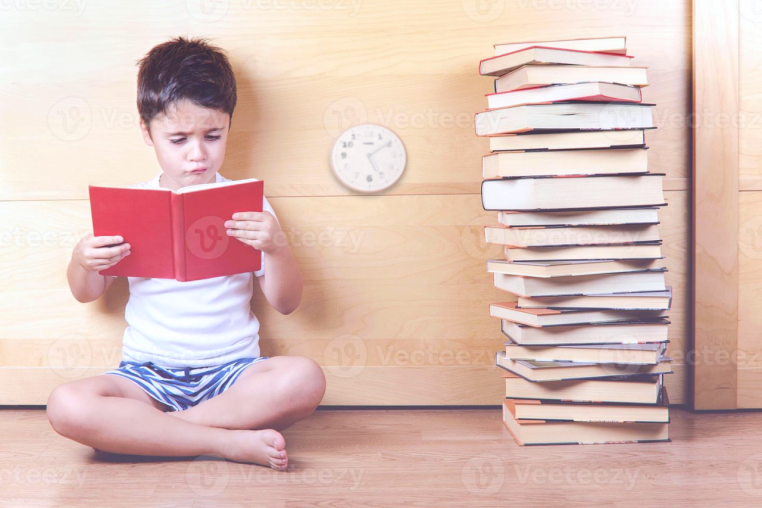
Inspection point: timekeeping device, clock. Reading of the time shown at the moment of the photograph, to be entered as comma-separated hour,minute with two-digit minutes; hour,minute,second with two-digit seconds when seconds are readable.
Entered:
5,09
